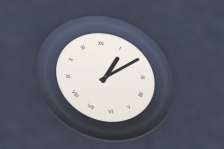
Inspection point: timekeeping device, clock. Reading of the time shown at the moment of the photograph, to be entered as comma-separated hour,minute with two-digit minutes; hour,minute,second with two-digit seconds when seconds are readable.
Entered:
1,10
